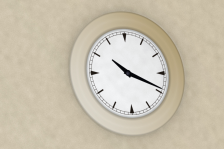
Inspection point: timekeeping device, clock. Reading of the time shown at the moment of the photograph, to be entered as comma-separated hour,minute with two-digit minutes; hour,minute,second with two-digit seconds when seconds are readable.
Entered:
10,19
